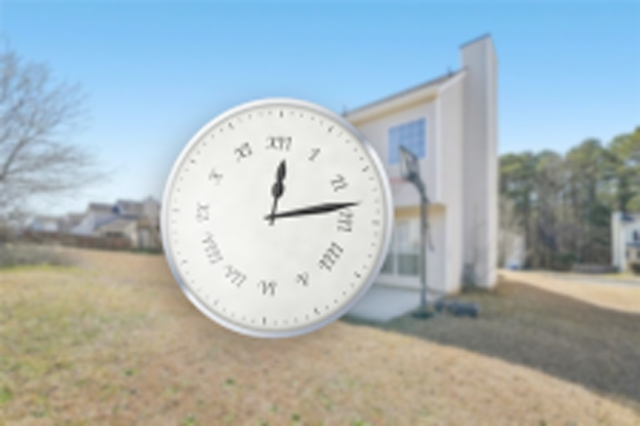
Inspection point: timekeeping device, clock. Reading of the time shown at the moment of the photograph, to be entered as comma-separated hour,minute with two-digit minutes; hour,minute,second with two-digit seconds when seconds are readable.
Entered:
12,13
